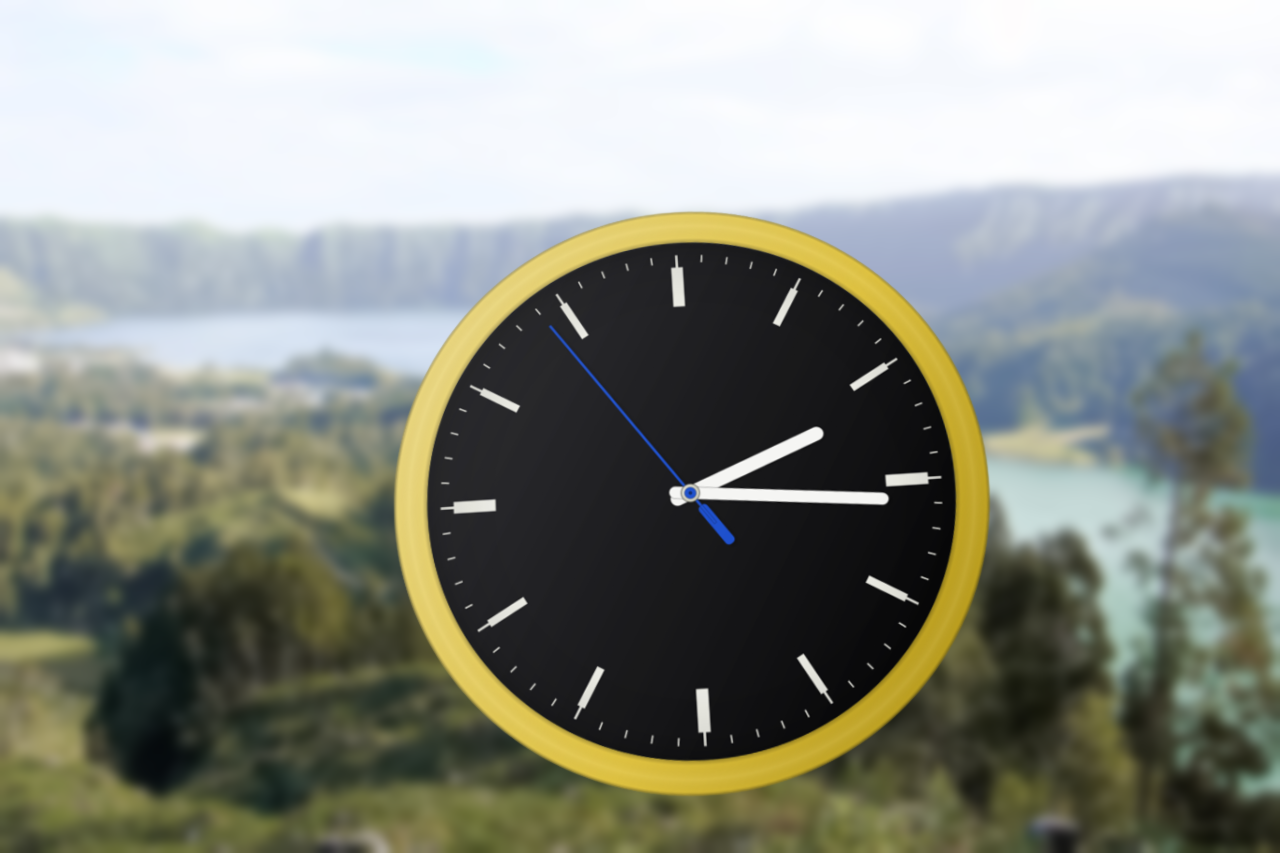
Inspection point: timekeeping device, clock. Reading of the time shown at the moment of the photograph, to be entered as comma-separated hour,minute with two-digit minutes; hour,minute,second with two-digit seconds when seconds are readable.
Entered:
2,15,54
